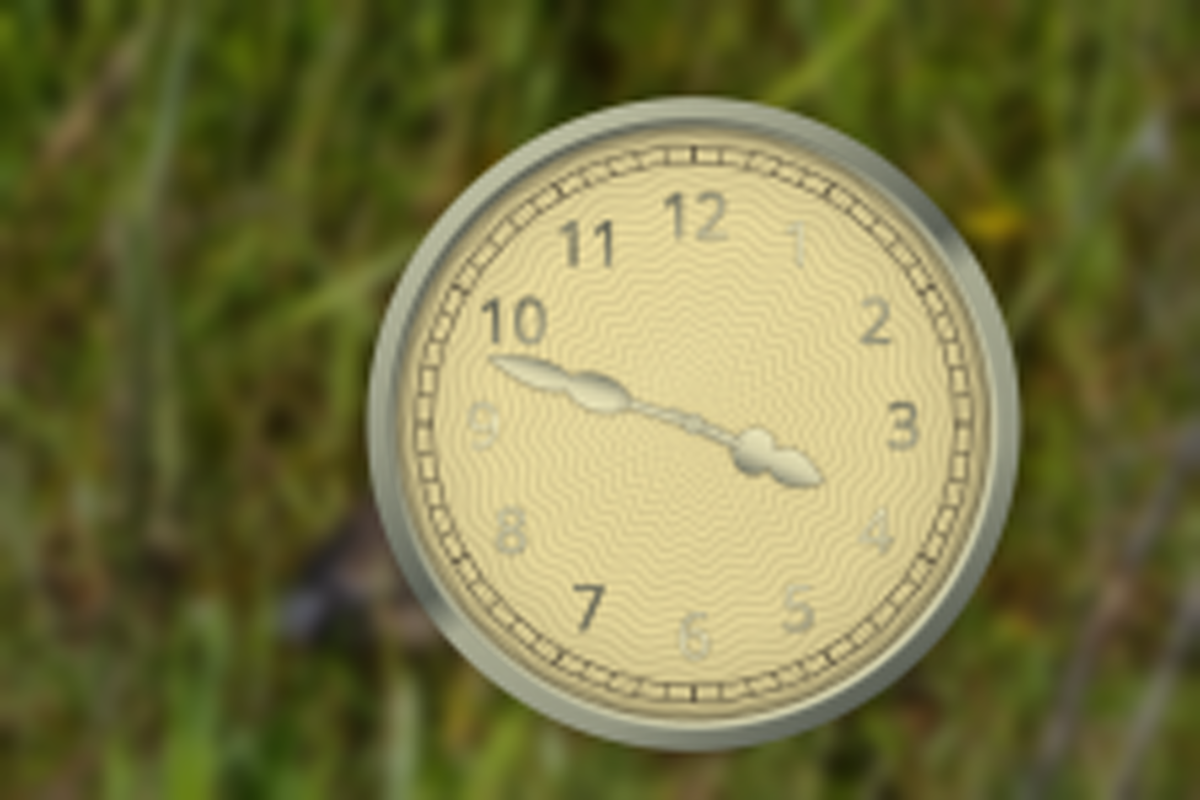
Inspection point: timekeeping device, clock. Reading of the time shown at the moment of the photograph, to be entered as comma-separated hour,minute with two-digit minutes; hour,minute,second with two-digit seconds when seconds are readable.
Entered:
3,48
